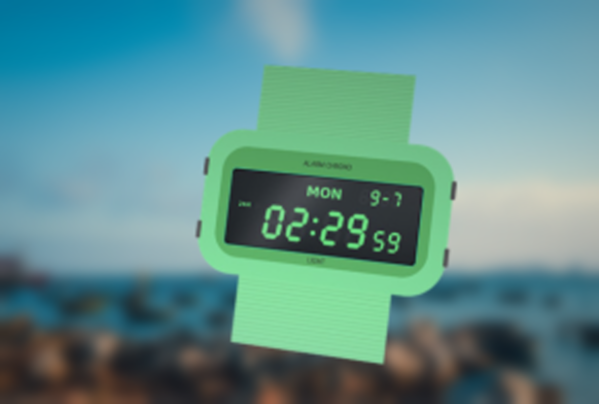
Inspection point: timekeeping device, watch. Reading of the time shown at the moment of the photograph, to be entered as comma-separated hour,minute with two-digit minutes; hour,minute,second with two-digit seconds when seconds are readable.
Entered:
2,29,59
